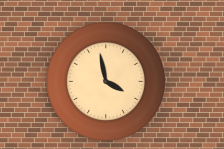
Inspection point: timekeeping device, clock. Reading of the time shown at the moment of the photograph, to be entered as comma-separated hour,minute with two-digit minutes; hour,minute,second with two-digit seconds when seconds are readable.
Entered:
3,58
